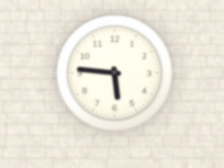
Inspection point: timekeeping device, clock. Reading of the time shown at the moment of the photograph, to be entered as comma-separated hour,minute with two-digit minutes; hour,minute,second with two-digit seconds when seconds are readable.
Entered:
5,46
